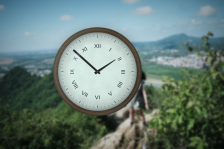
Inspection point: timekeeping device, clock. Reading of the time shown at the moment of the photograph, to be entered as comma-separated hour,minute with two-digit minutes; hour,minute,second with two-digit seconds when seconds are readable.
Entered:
1,52
